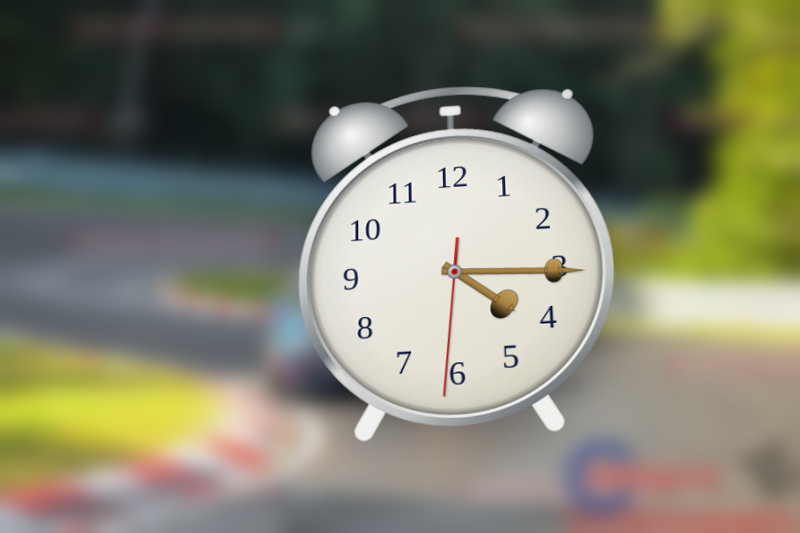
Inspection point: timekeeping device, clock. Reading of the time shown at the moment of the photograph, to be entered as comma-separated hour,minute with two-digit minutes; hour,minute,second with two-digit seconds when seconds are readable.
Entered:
4,15,31
